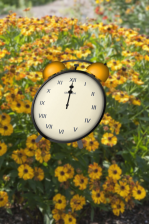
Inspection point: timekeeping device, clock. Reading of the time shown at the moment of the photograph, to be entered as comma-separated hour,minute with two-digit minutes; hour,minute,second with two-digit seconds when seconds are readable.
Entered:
12,00
